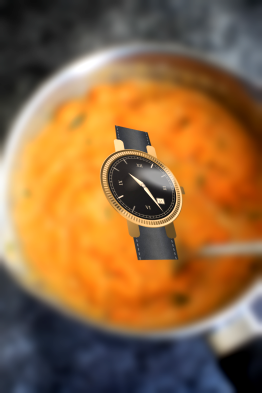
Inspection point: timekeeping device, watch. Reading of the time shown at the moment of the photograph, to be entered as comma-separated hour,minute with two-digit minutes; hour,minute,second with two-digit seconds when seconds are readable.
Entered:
10,25
